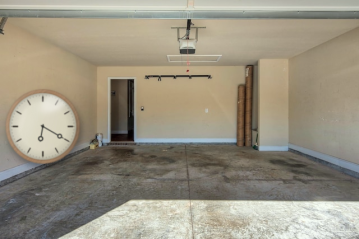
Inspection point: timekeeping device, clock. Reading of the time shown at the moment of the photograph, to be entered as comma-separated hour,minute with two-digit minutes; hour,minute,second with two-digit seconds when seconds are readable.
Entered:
6,20
